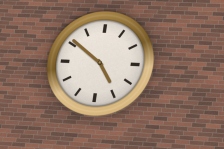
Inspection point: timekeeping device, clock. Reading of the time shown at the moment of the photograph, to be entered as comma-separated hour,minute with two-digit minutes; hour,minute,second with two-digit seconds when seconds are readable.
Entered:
4,51
